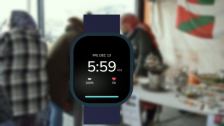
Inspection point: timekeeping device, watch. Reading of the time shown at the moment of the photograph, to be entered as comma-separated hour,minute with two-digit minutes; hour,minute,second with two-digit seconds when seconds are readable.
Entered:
5,59
